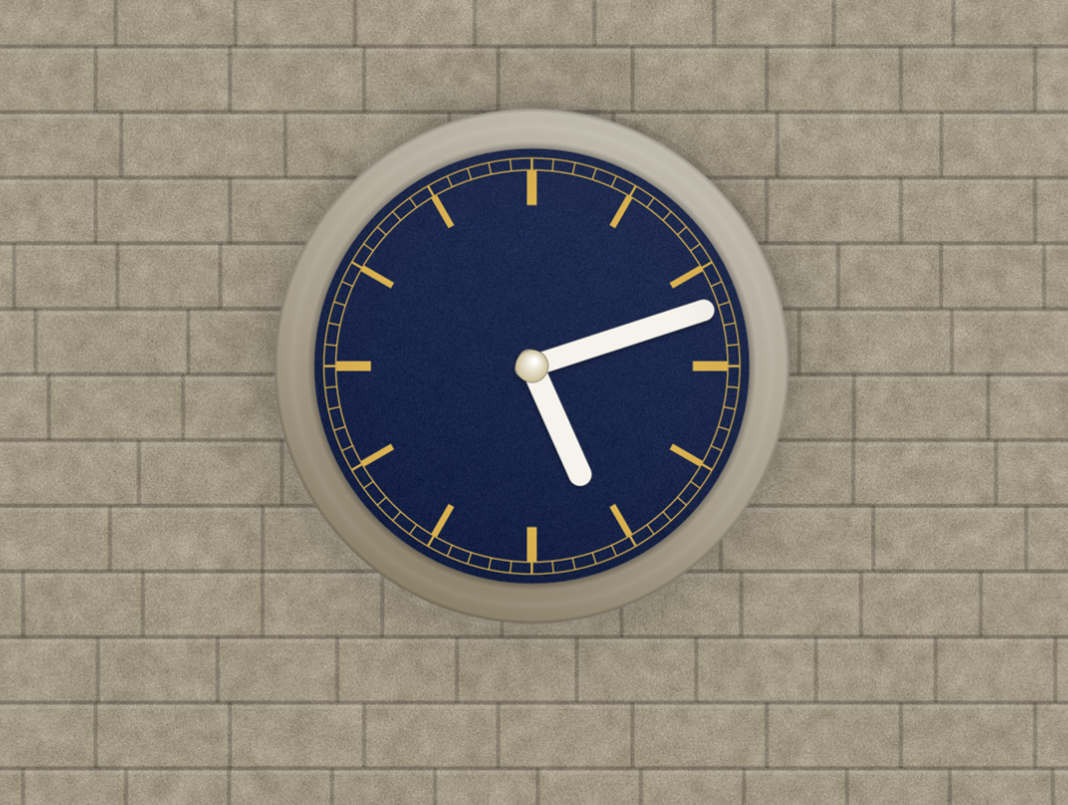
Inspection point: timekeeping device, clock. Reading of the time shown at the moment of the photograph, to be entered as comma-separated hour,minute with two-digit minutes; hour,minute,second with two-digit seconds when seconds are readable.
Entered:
5,12
